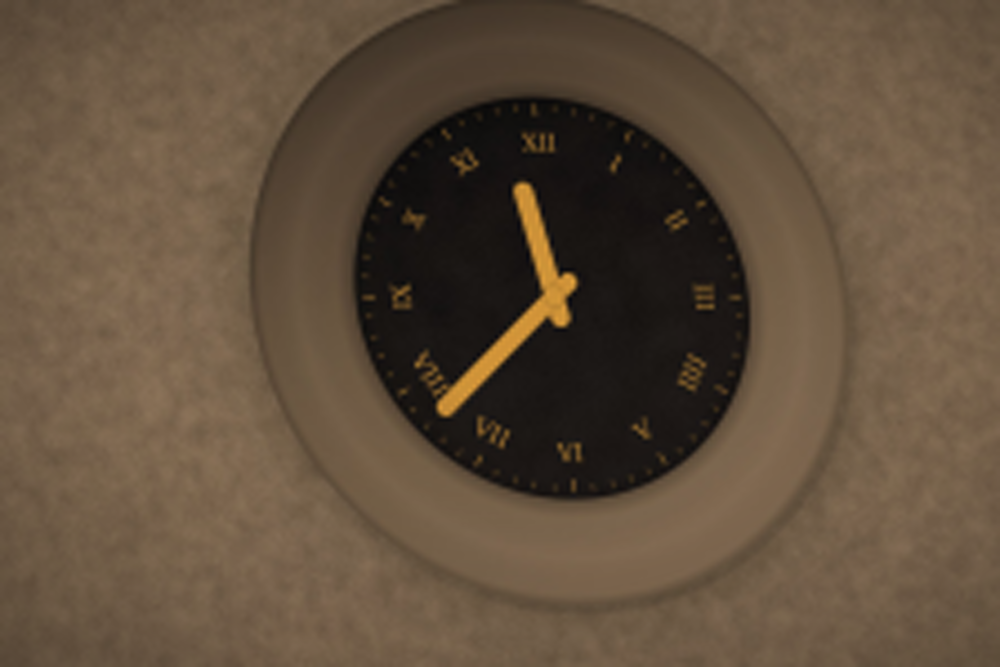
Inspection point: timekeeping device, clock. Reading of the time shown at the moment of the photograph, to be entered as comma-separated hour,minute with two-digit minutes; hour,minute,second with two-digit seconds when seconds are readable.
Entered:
11,38
